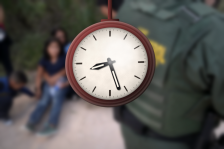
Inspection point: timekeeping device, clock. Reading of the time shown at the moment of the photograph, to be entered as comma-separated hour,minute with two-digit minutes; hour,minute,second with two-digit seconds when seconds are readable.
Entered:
8,27
